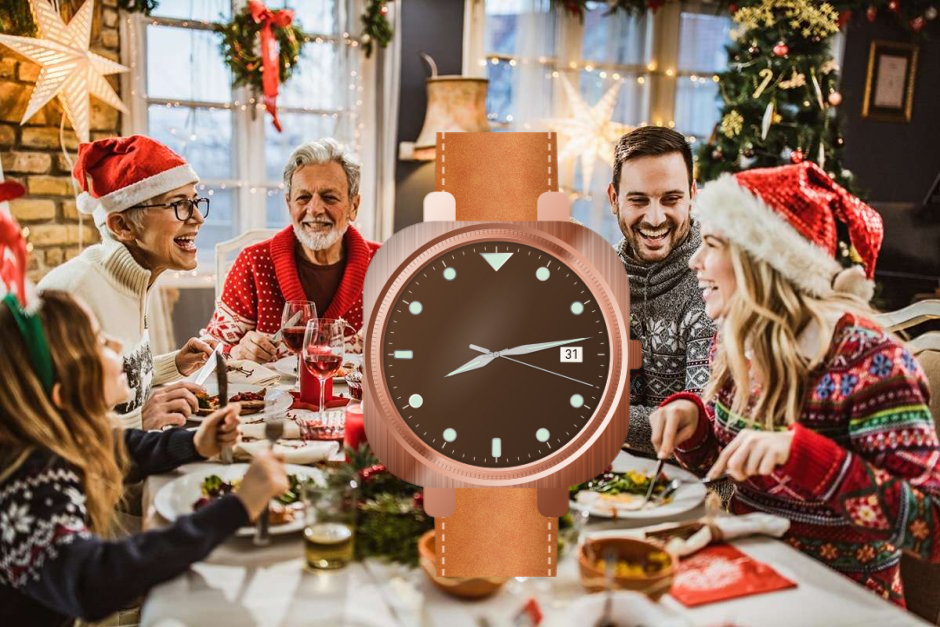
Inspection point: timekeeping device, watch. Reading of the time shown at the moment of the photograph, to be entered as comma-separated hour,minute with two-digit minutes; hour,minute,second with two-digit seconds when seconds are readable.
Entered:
8,13,18
